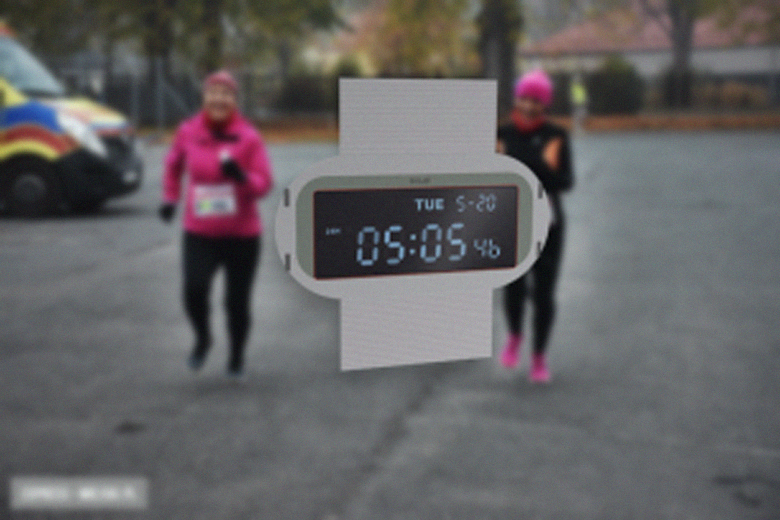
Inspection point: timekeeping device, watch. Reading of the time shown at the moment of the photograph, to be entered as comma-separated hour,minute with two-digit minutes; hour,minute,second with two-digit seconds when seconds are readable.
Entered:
5,05,46
